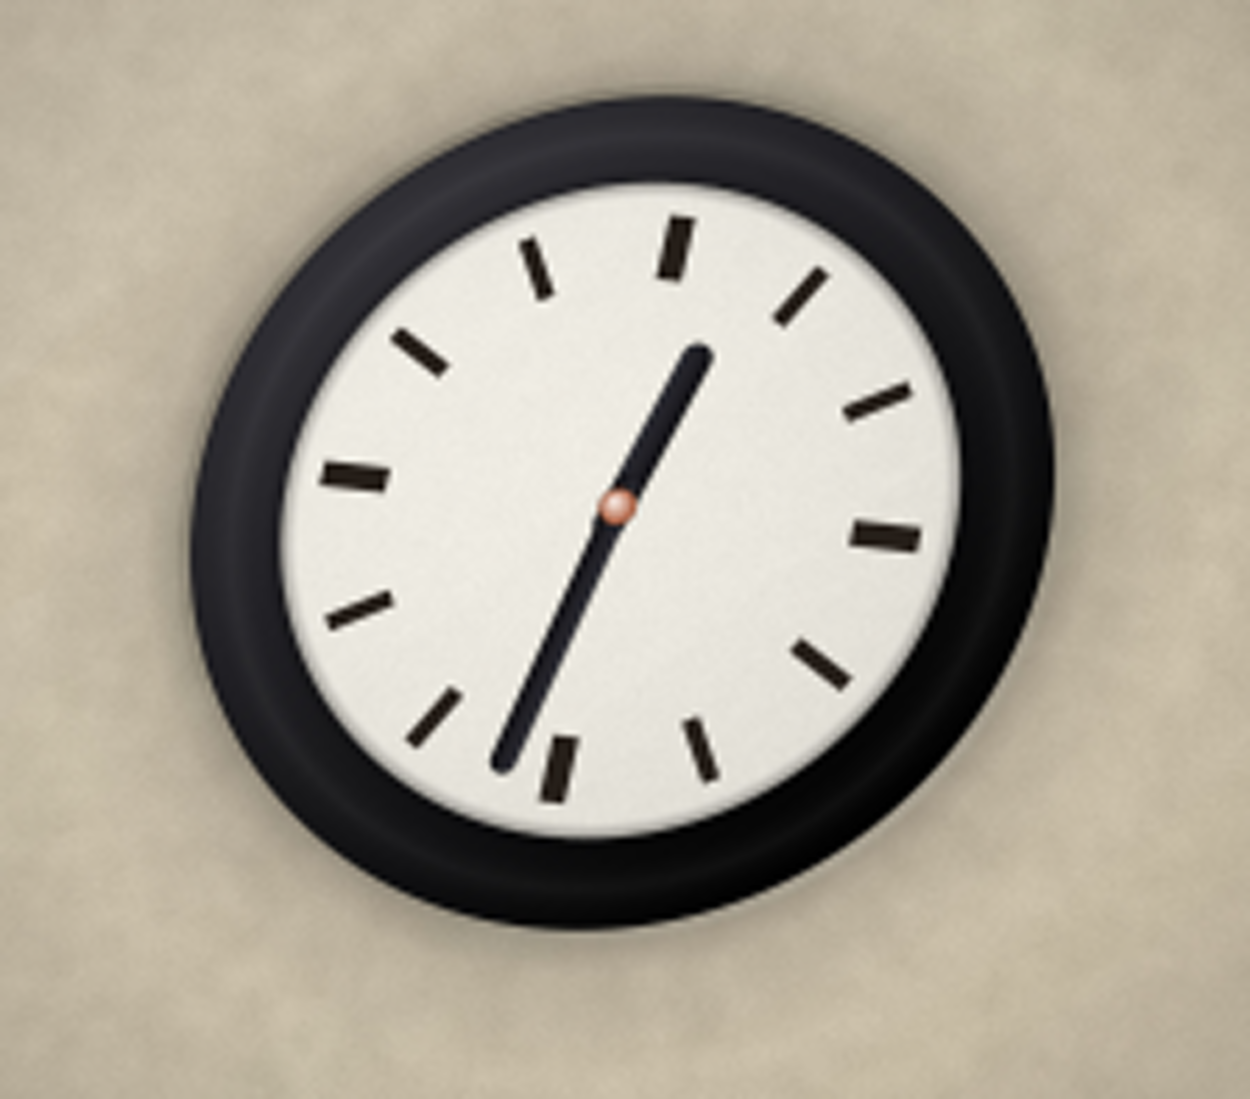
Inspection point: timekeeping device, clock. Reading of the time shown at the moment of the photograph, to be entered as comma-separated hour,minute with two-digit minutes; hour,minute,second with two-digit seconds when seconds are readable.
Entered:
12,32
